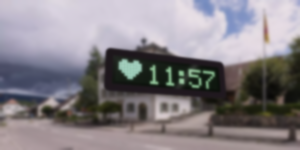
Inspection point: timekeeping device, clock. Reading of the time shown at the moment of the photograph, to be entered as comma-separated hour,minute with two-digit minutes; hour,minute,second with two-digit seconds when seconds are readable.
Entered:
11,57
